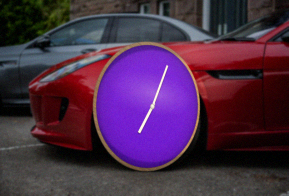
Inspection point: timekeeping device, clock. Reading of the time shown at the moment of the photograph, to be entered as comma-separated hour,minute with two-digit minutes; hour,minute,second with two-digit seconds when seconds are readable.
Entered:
7,04
